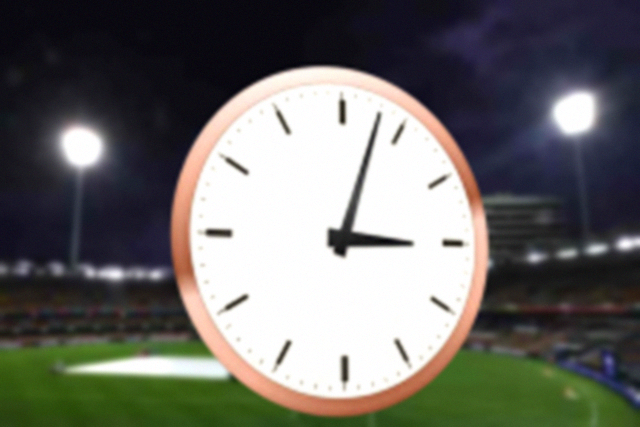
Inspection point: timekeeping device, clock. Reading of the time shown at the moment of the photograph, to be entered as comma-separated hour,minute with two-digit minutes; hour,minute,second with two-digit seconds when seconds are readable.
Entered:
3,03
